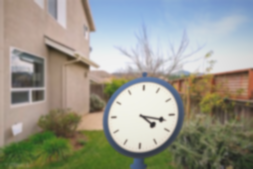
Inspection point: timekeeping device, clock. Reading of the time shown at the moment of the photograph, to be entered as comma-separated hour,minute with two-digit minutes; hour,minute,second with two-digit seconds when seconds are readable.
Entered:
4,17
